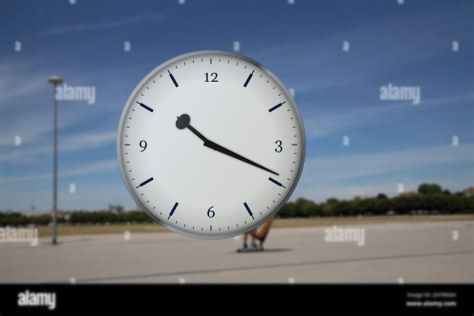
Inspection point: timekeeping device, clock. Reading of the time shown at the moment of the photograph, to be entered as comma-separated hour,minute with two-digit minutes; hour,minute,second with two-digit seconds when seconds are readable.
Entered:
10,19
